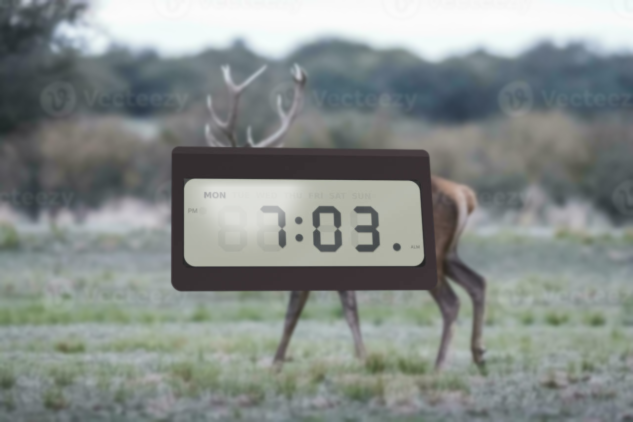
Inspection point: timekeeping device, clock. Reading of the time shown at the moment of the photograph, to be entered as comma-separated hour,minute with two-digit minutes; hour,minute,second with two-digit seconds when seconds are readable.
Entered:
7,03
